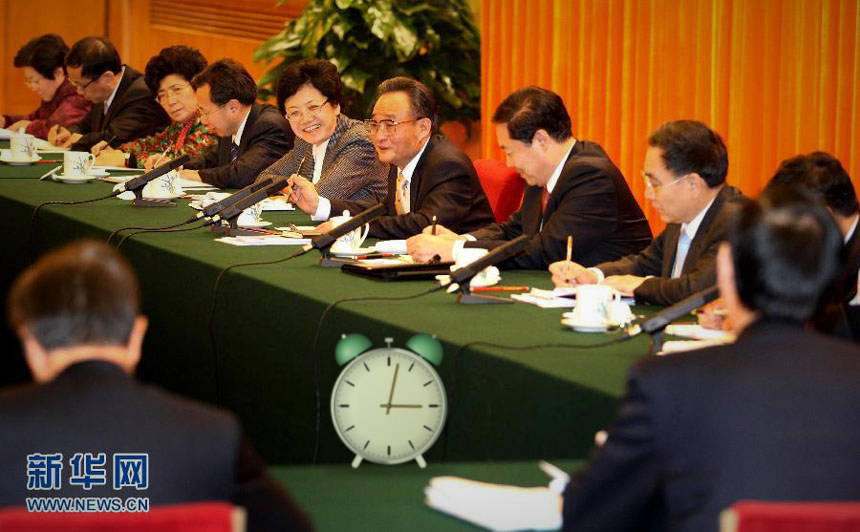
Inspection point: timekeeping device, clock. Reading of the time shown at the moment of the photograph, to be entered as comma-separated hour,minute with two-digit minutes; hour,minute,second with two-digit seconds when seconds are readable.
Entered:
3,02
